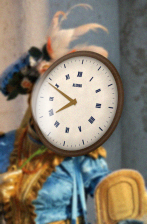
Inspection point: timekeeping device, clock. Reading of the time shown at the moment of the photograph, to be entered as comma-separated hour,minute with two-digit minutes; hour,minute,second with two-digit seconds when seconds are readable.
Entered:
7,49
